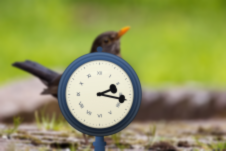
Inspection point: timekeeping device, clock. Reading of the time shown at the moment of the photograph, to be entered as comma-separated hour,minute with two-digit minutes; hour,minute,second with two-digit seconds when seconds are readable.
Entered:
2,17
